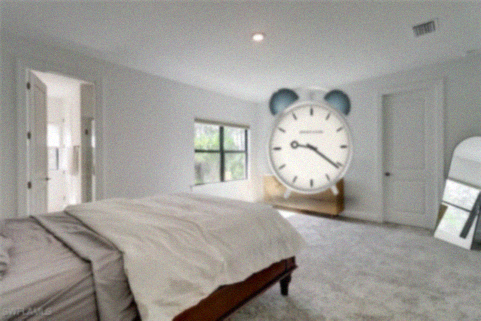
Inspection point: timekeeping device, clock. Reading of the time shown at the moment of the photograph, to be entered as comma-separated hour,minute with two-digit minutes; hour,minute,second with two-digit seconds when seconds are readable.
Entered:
9,21
